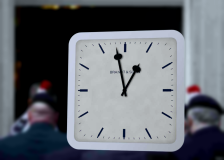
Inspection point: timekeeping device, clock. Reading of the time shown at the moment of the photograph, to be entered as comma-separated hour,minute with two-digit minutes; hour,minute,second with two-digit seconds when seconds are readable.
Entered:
12,58
